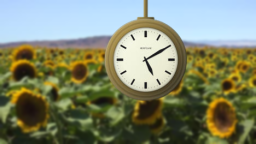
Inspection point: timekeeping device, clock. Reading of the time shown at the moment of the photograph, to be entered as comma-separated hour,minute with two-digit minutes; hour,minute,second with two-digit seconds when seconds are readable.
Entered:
5,10
